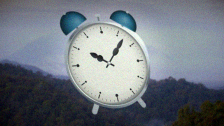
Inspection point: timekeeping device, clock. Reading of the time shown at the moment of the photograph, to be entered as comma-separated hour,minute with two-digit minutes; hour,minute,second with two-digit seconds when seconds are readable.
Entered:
10,07
